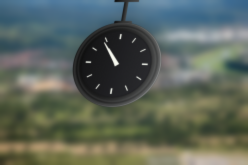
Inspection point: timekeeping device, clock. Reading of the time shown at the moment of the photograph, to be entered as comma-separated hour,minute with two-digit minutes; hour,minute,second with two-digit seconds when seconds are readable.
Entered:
10,54
